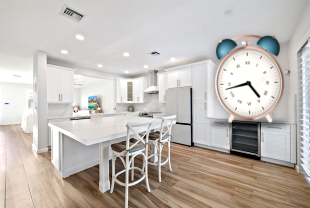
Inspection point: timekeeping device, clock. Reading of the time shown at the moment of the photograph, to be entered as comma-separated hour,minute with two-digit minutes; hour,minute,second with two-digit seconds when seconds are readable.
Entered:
4,43
